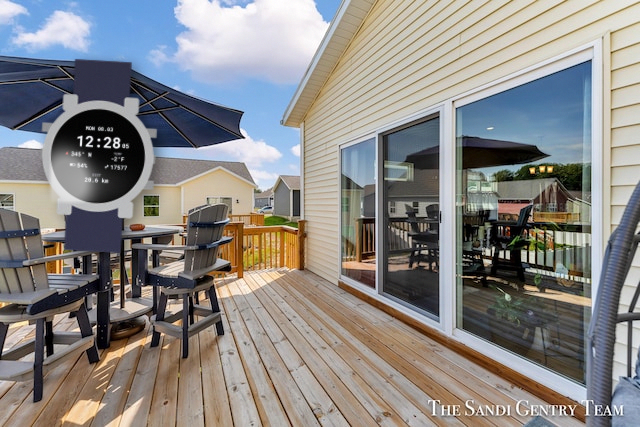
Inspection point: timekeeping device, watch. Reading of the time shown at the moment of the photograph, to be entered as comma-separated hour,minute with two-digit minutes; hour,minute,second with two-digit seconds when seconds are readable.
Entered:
12,28
